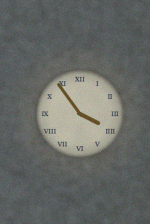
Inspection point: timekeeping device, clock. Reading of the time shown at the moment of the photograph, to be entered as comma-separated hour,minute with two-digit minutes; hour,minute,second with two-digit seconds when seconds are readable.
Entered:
3,54
